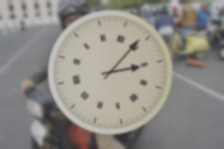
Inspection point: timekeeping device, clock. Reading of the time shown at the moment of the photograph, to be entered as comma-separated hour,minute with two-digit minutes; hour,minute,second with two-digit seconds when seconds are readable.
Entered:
2,04
